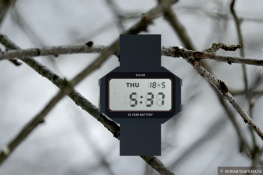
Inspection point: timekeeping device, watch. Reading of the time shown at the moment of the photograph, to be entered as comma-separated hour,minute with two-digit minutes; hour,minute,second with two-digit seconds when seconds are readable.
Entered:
5,37
